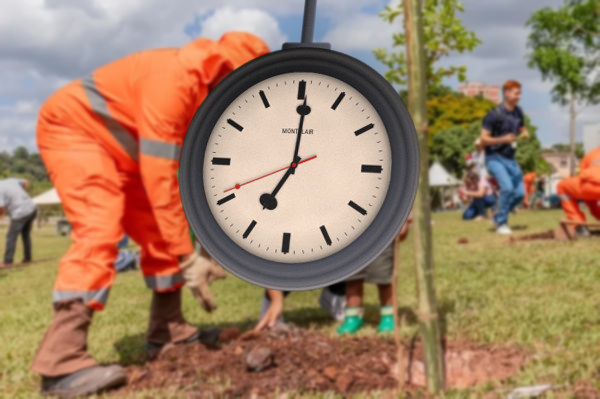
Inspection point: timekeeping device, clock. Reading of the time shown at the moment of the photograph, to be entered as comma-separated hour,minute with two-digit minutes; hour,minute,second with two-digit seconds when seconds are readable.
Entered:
7,00,41
